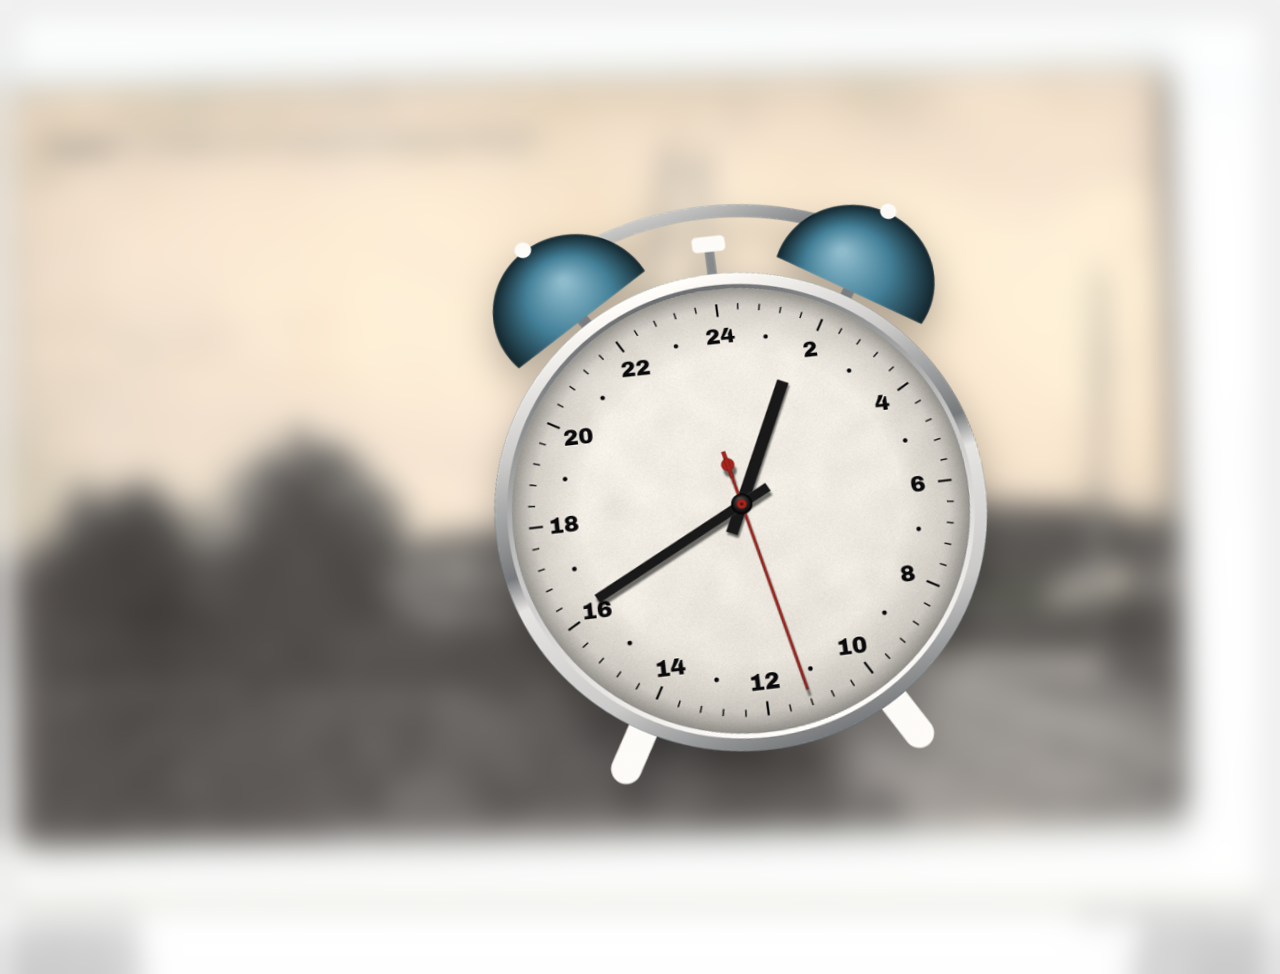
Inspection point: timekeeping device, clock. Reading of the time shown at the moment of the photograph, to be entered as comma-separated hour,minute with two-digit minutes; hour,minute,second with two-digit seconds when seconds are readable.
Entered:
1,40,28
